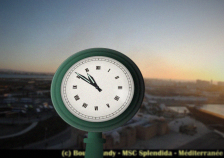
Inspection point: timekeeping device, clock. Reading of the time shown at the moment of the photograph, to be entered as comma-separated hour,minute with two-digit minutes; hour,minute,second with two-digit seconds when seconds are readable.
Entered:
10,51
